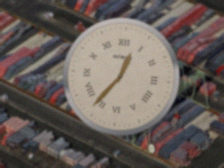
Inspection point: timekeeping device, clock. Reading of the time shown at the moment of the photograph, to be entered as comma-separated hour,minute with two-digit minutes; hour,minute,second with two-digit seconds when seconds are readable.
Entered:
12,36
